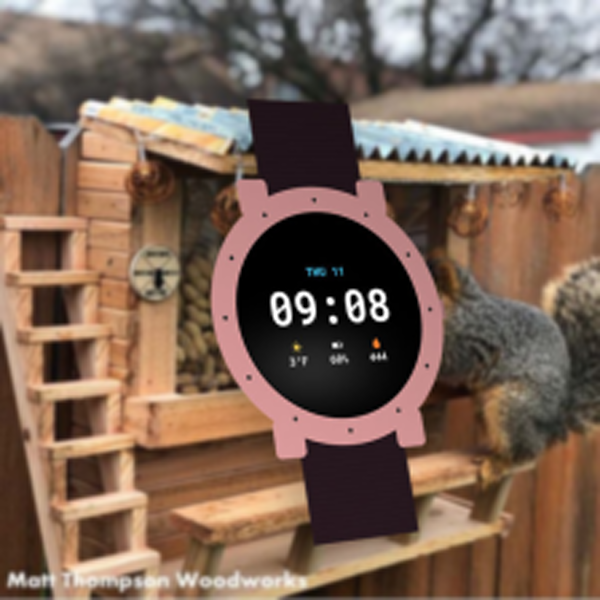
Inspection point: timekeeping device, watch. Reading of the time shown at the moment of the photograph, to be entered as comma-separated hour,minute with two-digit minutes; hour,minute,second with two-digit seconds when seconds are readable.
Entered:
9,08
